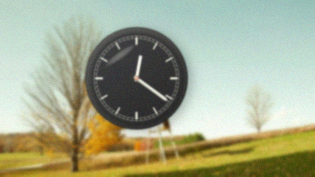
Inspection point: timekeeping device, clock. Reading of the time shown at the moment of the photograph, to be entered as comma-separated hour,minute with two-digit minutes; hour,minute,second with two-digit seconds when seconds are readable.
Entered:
12,21
